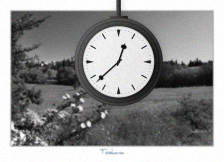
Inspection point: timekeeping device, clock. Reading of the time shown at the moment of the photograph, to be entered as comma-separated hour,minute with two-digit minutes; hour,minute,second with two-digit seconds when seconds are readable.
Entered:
12,38
